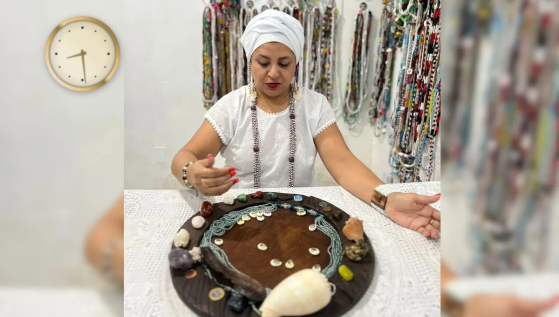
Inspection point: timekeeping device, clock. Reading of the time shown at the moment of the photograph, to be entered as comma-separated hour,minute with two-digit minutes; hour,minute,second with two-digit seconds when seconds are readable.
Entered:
8,29
